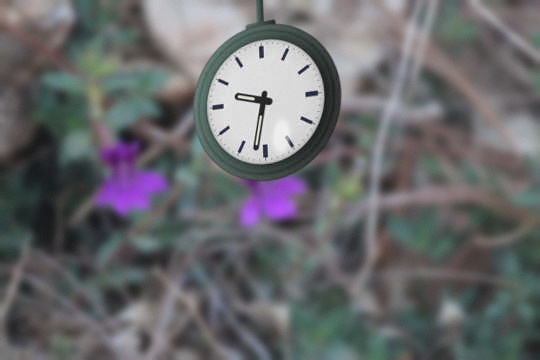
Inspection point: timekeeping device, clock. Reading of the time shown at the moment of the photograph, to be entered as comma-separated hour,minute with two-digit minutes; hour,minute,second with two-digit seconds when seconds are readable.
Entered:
9,32
